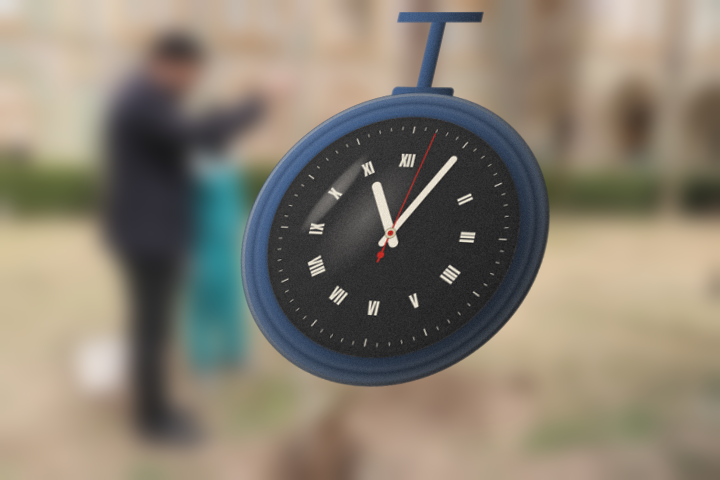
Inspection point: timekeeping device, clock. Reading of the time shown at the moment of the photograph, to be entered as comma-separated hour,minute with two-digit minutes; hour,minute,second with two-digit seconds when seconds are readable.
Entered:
11,05,02
